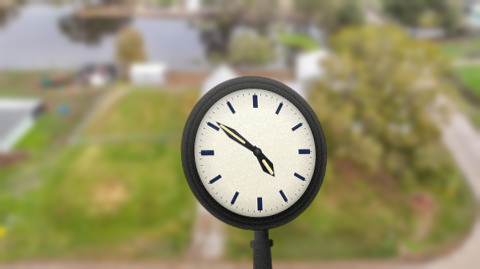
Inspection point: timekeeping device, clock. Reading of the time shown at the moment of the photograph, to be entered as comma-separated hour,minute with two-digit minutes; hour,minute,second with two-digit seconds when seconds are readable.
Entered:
4,51
